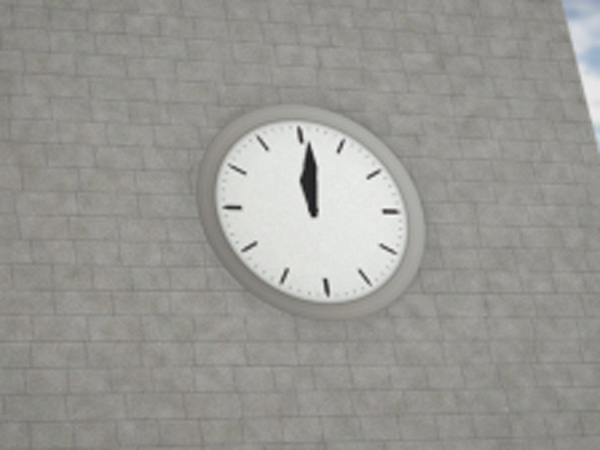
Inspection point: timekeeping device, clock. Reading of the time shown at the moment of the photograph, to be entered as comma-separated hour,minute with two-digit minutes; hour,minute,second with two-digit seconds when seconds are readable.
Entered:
12,01
